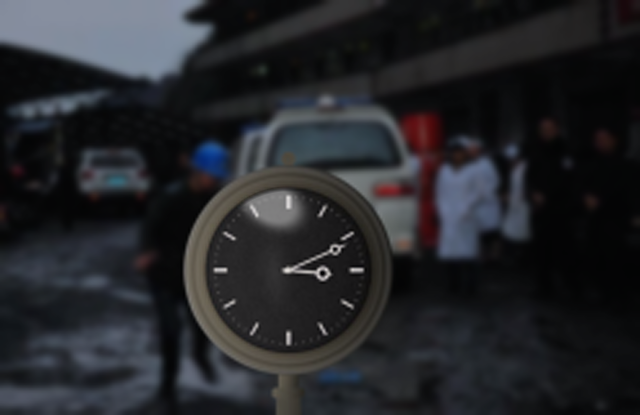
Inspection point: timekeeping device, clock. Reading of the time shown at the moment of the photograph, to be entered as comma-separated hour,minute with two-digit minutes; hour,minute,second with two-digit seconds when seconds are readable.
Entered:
3,11
